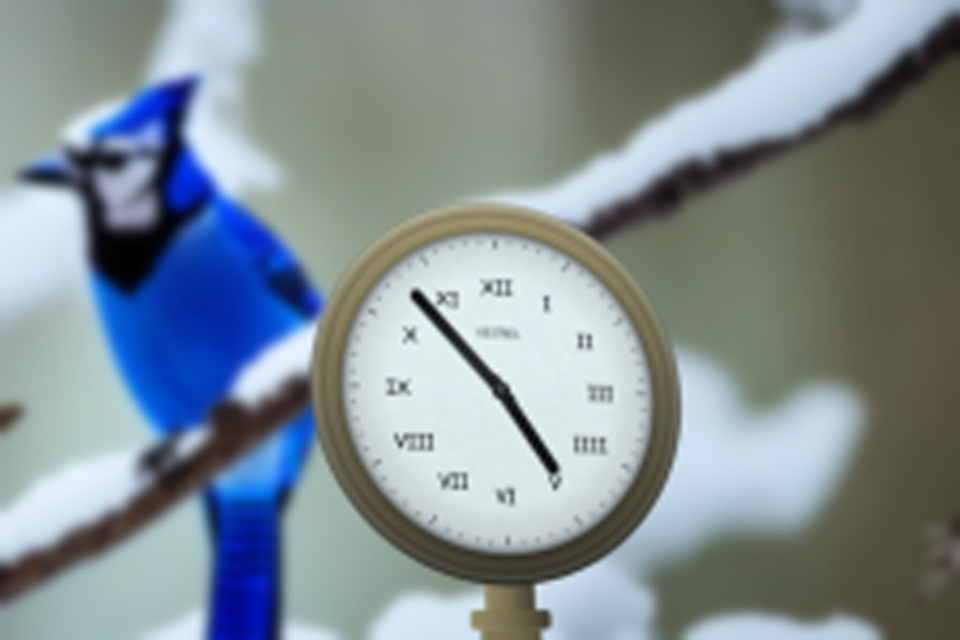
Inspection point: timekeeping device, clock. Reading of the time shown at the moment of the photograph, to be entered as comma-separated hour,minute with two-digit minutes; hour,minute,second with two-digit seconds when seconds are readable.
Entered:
4,53
